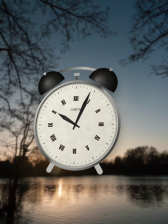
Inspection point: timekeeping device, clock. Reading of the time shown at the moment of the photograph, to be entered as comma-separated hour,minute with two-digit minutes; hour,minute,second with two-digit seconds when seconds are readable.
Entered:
10,04
